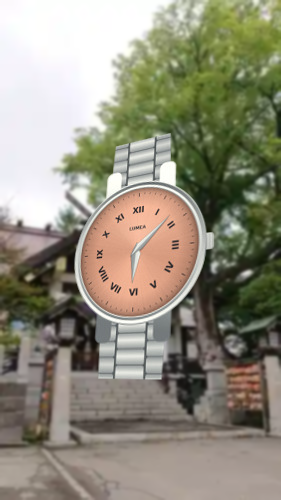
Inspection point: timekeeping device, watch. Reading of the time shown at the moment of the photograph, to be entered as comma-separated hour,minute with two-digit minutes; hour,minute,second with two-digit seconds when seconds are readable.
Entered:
6,08
